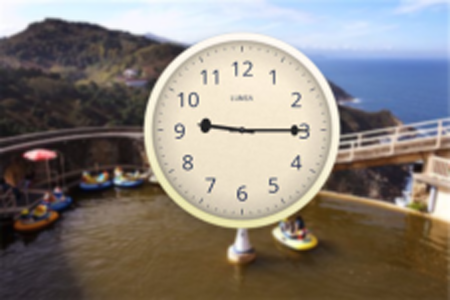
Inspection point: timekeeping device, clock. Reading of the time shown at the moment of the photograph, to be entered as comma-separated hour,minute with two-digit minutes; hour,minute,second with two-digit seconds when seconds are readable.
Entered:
9,15
